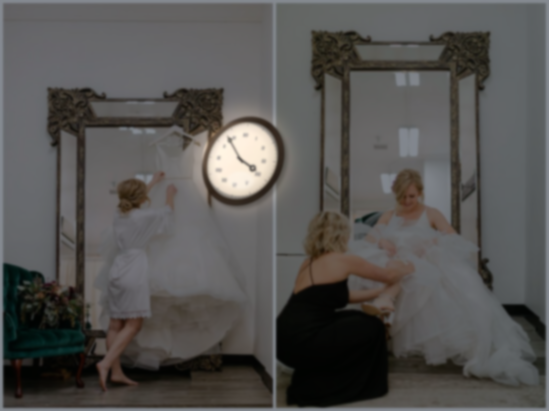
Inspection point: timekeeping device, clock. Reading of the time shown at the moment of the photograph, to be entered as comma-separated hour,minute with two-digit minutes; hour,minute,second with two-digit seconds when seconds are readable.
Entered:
3,53
